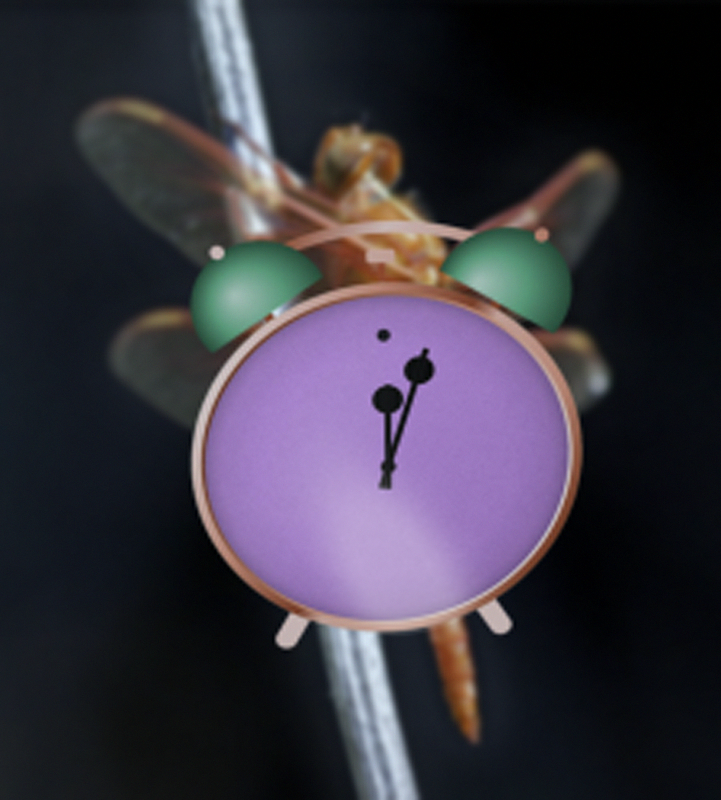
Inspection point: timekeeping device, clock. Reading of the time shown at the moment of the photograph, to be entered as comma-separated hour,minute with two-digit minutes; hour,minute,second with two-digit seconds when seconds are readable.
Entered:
12,03
